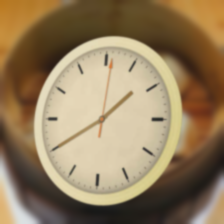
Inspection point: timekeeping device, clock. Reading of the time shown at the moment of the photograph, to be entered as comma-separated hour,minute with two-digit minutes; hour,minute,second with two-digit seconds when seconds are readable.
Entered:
1,40,01
